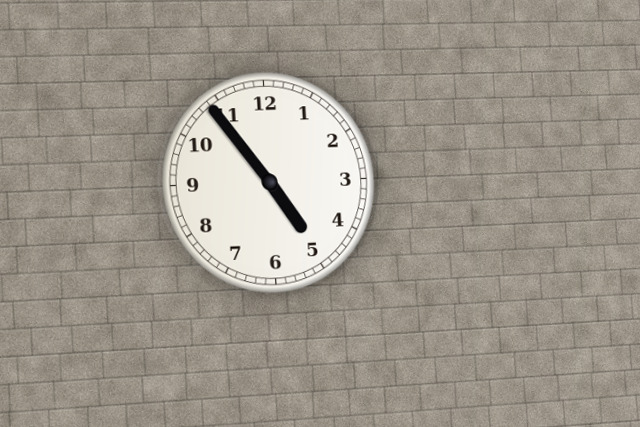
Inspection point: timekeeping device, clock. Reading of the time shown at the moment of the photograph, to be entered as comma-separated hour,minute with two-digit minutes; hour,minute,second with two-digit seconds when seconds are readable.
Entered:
4,54
